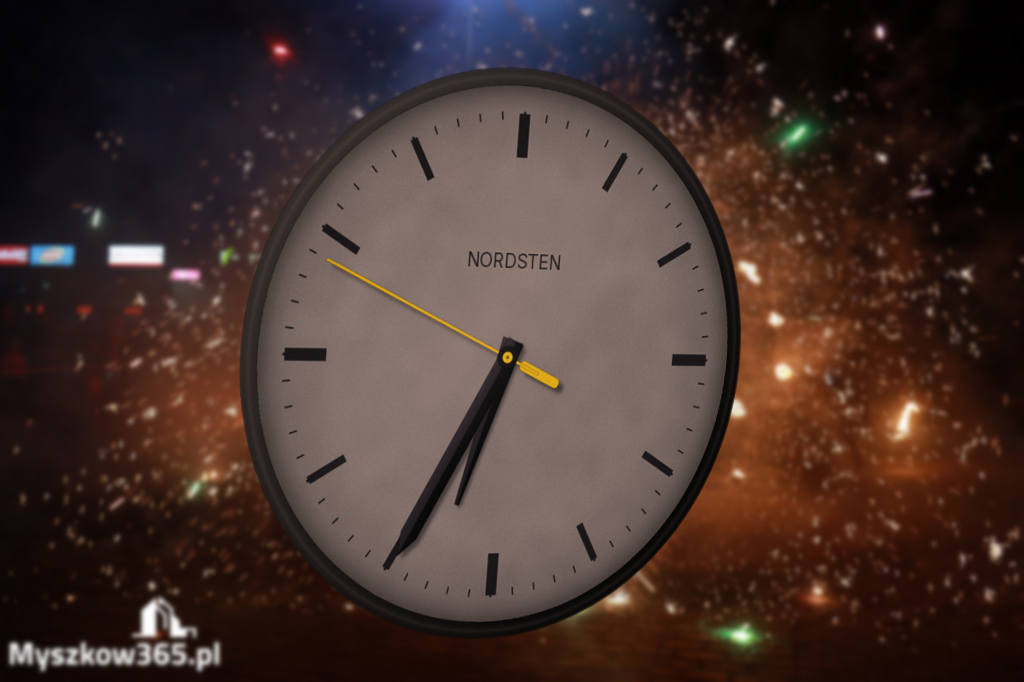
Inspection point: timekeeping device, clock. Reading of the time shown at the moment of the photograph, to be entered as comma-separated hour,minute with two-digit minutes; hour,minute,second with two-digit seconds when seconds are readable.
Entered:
6,34,49
